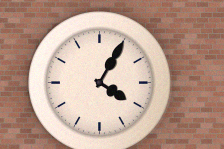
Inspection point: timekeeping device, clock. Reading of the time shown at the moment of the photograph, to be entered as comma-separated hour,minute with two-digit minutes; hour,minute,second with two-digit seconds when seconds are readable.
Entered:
4,05
